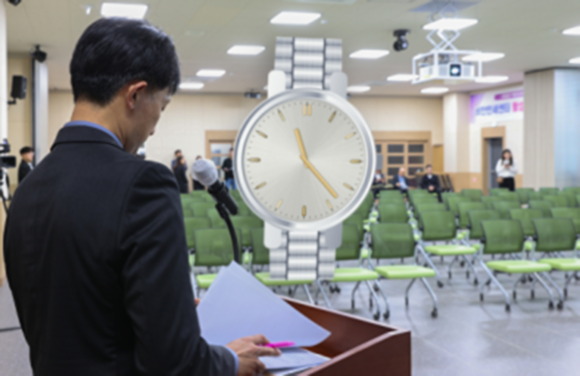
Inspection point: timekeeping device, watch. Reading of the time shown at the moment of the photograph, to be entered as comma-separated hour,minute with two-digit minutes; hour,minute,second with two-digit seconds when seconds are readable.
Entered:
11,23
